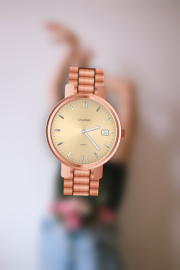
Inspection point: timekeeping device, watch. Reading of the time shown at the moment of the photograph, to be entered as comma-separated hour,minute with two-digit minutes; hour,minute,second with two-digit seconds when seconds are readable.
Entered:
2,23
